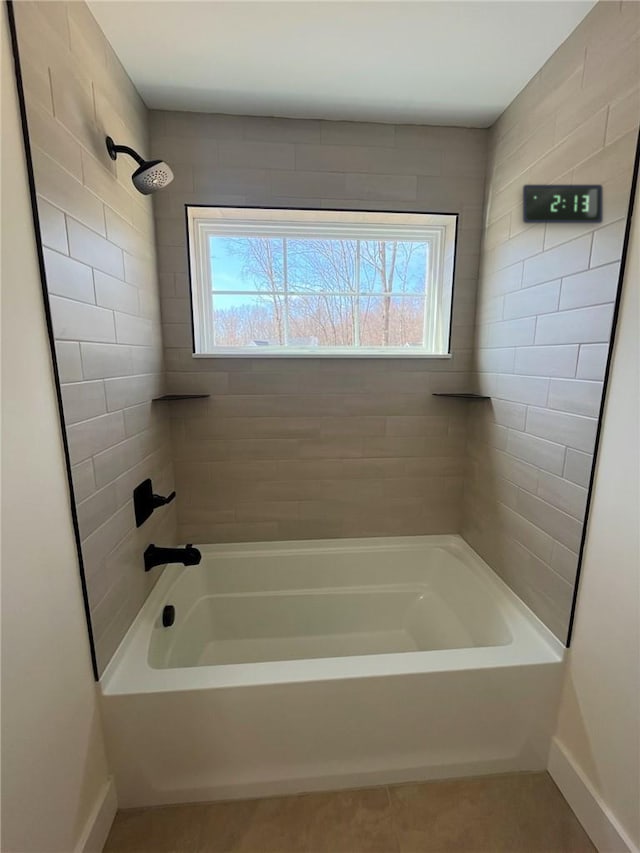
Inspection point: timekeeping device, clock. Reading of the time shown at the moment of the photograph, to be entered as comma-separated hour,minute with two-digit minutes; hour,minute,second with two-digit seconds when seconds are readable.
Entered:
2,13
